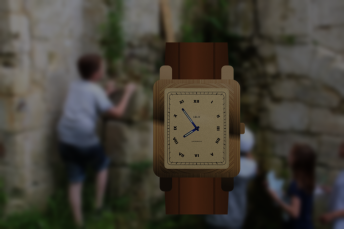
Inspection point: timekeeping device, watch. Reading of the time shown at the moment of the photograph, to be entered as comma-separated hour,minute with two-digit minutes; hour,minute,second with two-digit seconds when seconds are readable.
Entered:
7,54
